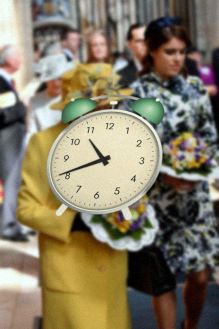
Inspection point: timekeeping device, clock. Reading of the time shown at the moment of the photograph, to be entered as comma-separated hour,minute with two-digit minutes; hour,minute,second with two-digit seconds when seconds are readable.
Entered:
10,41
